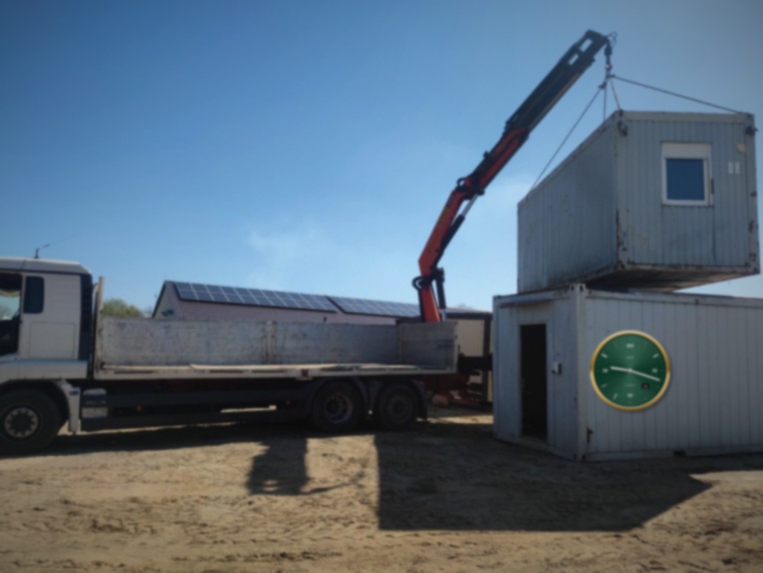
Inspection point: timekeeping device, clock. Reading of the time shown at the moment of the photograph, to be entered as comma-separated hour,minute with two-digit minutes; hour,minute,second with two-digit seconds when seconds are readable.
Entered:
9,18
